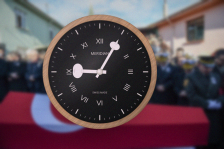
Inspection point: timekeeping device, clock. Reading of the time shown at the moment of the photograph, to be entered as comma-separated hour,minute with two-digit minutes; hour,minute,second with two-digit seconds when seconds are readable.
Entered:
9,05
